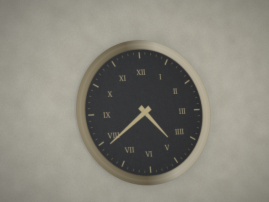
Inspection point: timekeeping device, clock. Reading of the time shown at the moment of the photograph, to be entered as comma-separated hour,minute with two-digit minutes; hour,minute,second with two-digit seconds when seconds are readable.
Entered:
4,39
